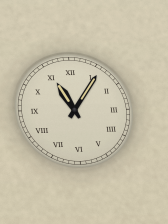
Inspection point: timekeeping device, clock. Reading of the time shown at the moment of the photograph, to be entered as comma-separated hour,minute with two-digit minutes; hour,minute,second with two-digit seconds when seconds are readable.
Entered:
11,06
